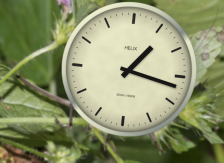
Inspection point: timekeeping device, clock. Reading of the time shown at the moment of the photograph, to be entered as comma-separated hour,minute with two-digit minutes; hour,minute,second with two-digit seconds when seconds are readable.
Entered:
1,17
